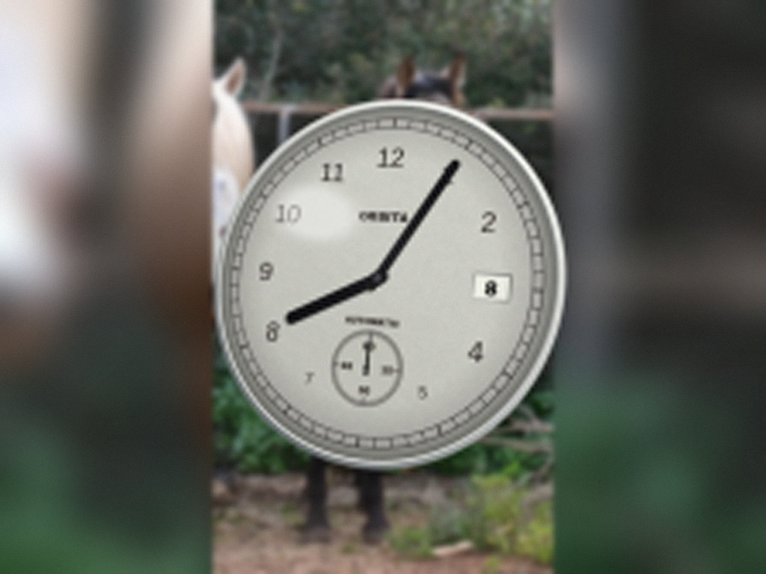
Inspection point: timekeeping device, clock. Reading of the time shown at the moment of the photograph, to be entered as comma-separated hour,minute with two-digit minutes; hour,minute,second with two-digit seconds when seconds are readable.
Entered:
8,05
